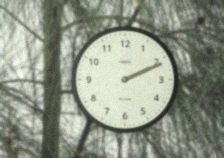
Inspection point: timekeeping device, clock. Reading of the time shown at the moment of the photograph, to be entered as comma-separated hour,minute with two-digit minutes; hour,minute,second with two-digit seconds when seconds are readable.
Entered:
2,11
